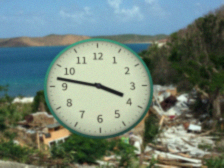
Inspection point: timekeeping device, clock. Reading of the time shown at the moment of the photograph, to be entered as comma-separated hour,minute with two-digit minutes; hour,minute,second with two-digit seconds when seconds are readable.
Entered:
3,47
